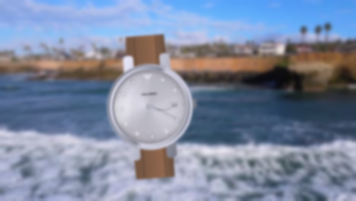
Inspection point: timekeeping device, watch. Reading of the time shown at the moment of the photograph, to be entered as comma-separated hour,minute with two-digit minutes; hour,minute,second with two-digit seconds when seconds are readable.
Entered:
3,20
